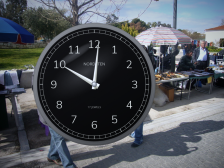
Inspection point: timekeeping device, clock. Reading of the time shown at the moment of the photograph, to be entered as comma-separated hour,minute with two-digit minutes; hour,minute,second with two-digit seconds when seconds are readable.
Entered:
10,01
